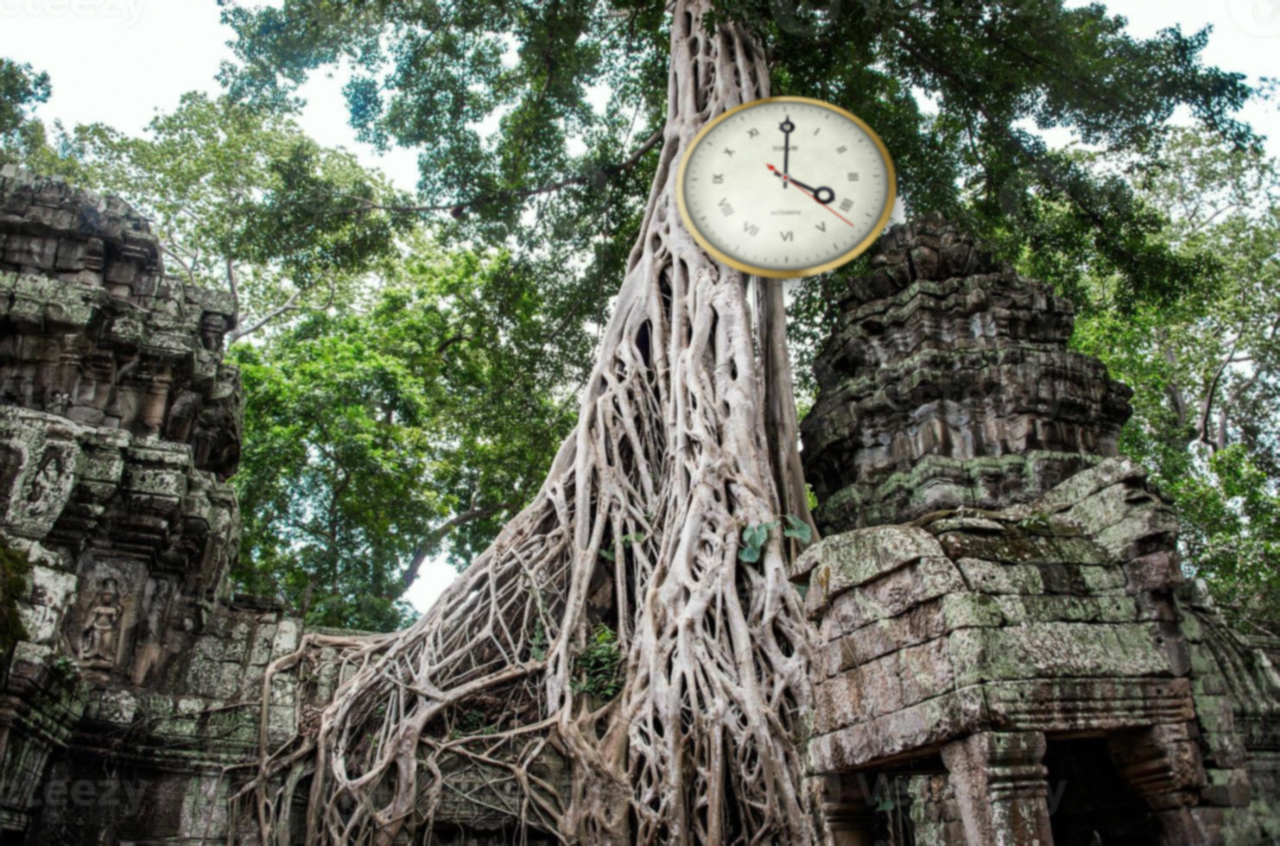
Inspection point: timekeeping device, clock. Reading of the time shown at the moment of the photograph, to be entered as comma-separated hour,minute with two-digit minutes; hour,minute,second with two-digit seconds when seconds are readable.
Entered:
4,00,22
